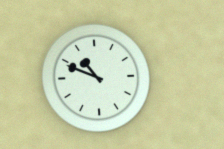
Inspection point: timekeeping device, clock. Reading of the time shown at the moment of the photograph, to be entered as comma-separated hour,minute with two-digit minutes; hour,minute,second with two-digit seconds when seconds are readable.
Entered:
10,49
